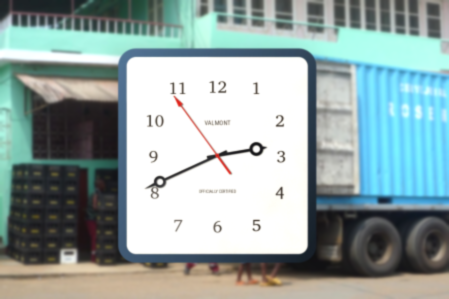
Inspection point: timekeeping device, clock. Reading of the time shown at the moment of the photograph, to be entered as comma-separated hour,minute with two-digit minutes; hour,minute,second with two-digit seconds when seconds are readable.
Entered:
2,40,54
